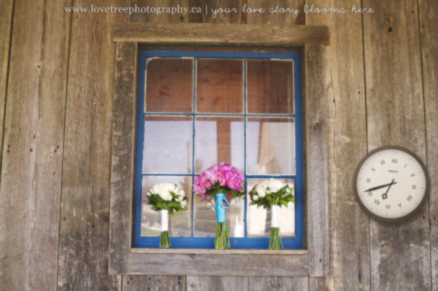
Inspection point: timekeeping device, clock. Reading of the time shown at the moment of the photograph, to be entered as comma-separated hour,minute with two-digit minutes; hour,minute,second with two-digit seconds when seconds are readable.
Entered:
6,41
